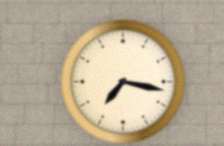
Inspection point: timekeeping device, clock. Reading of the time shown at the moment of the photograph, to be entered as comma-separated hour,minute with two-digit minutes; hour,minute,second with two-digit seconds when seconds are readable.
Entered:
7,17
